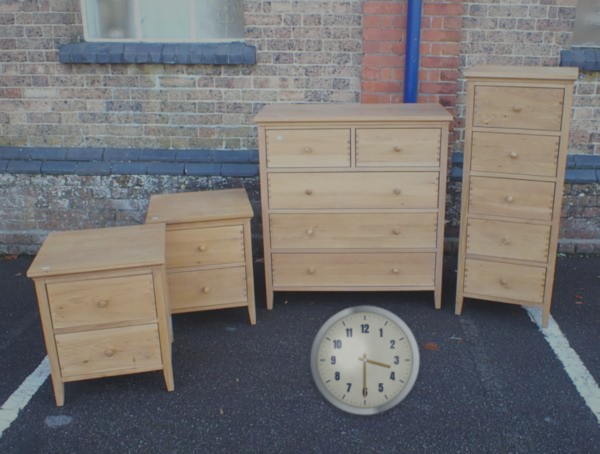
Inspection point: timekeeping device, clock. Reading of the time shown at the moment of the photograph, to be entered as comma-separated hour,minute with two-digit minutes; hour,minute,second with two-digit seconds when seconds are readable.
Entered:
3,30
